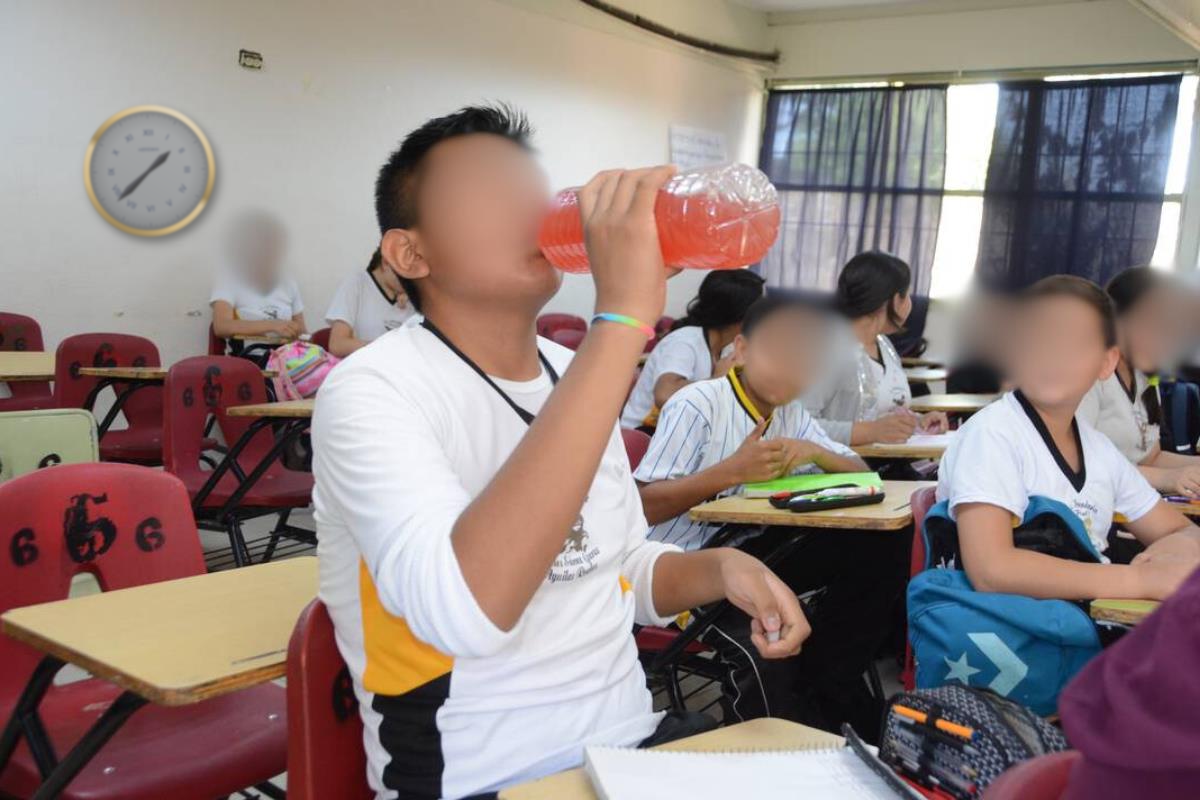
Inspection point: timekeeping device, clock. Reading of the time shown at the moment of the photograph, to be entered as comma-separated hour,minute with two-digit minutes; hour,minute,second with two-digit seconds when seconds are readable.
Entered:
1,38
